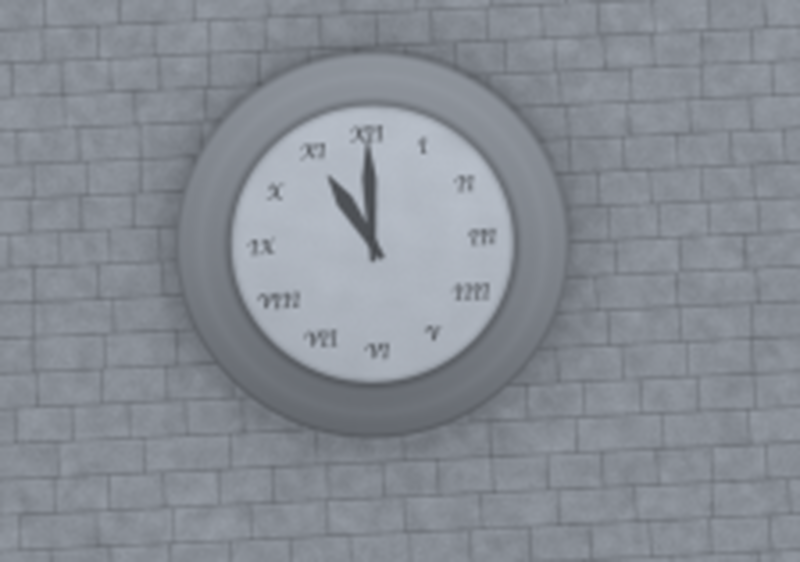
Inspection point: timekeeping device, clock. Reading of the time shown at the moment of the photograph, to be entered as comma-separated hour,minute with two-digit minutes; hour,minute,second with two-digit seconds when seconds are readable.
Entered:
11,00
